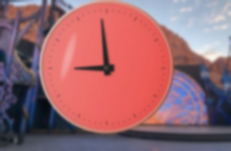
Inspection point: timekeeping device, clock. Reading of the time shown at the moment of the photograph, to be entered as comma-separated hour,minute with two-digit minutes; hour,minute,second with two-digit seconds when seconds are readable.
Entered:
8,59
